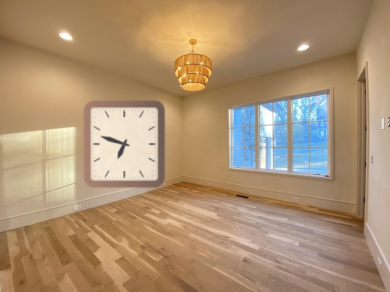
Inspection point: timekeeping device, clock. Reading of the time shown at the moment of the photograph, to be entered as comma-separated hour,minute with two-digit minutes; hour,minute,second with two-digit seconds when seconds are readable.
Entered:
6,48
